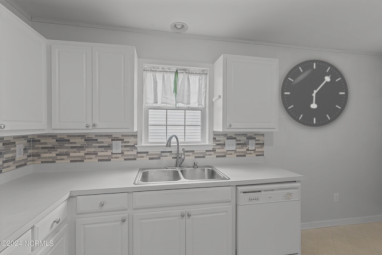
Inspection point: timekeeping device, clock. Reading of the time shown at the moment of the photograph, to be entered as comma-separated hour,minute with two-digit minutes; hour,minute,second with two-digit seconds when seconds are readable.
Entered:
6,07
